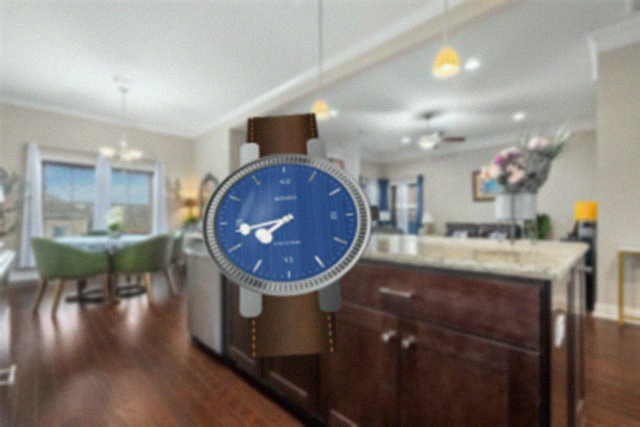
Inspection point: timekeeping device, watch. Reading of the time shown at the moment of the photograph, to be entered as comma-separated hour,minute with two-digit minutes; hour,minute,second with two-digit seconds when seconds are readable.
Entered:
7,43
